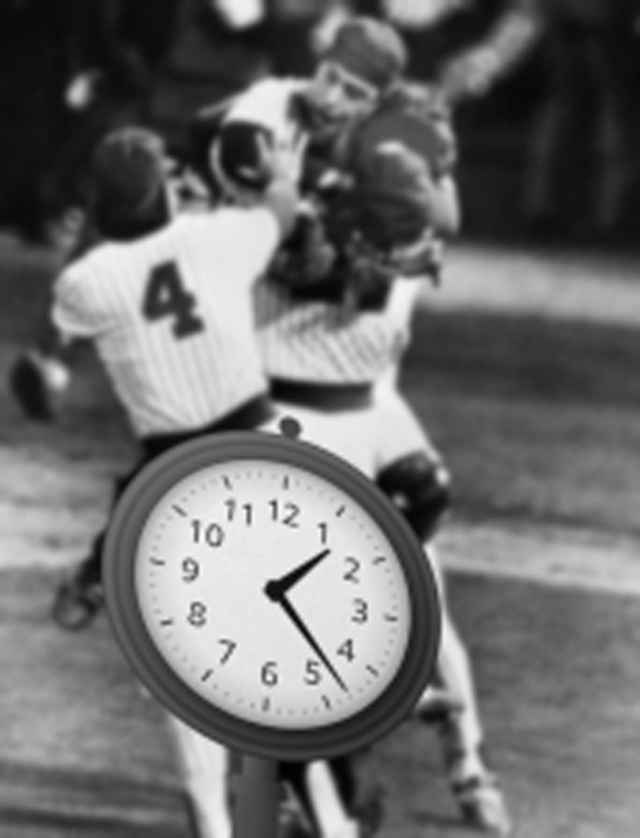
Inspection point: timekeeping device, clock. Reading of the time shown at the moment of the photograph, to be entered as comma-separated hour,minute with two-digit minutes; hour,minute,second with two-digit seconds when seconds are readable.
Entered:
1,23
